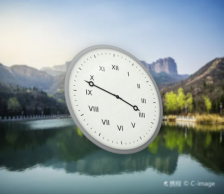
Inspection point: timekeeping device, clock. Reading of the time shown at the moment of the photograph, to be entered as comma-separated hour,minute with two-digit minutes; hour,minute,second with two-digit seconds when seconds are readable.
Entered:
3,48
